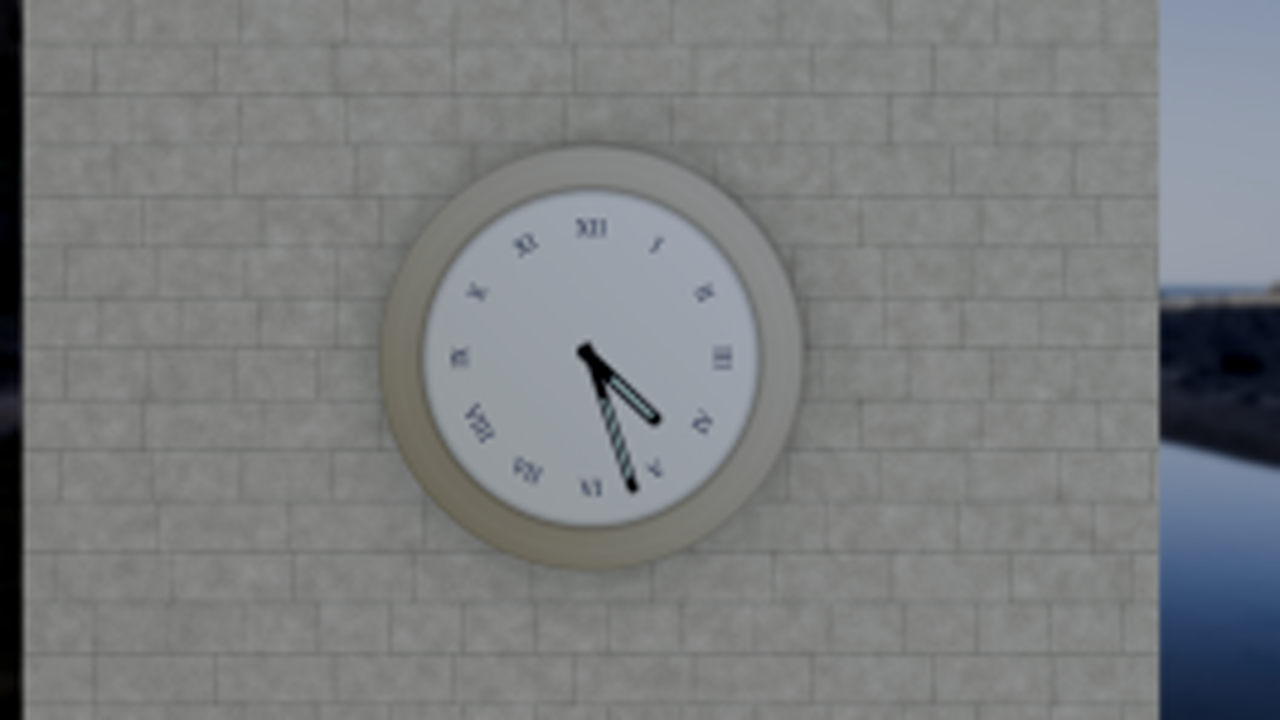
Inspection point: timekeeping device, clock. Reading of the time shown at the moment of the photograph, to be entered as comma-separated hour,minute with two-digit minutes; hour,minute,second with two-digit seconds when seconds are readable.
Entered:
4,27
